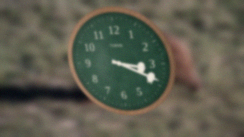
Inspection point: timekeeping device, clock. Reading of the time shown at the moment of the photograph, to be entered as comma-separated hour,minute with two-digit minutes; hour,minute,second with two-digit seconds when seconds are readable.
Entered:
3,19
